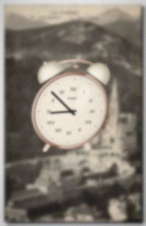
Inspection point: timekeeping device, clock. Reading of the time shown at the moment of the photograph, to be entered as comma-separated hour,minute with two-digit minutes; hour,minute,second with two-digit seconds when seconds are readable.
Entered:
8,52
